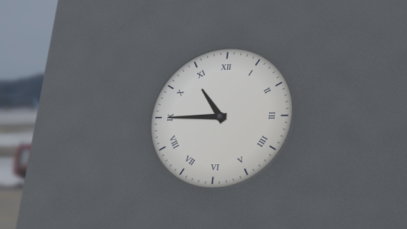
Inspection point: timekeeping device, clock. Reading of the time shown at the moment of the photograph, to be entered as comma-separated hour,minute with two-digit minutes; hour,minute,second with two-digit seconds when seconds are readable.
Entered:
10,45
